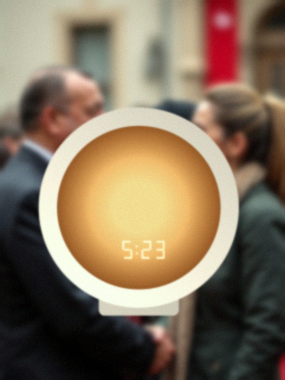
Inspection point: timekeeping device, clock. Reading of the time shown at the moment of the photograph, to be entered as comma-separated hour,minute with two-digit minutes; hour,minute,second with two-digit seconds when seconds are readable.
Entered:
5,23
